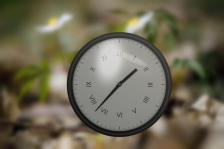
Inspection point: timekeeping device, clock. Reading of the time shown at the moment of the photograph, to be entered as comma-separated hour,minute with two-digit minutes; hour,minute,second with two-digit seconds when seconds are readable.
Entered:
1,37
